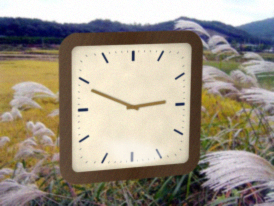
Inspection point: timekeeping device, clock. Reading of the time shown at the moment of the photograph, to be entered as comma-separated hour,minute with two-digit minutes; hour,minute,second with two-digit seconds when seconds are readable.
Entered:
2,49
